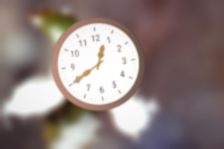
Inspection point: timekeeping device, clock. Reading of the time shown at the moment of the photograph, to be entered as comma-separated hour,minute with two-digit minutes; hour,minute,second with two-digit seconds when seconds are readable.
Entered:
12,40
